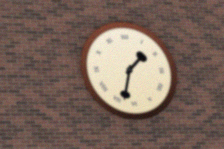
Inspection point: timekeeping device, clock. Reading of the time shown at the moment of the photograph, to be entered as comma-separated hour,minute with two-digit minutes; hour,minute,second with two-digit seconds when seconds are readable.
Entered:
1,33
